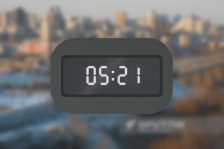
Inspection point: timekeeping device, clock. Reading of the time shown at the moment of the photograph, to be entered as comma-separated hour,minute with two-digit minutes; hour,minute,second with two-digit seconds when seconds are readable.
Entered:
5,21
